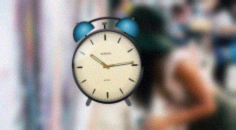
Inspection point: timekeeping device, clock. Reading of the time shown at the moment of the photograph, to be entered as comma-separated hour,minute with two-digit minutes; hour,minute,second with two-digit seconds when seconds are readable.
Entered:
10,14
